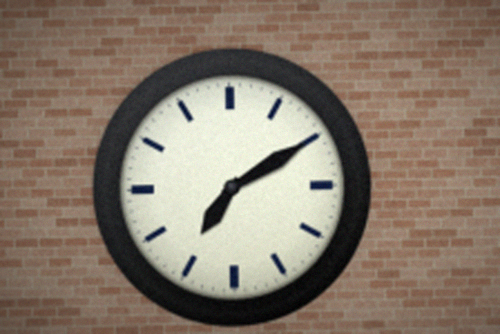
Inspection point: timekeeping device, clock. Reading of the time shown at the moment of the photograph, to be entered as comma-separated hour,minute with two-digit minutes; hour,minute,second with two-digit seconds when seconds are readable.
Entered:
7,10
